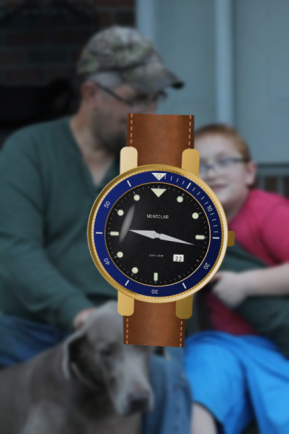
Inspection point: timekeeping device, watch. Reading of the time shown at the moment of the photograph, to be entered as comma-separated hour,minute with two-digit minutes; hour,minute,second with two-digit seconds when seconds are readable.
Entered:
9,17
